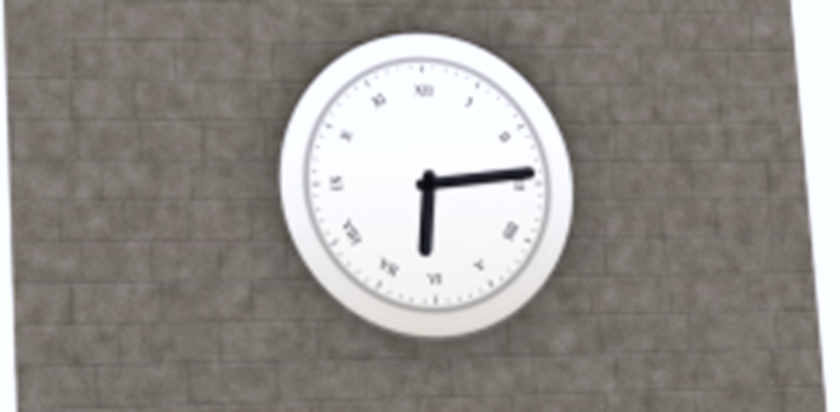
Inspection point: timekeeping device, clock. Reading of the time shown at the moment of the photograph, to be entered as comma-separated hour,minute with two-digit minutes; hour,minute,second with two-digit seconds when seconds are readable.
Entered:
6,14
